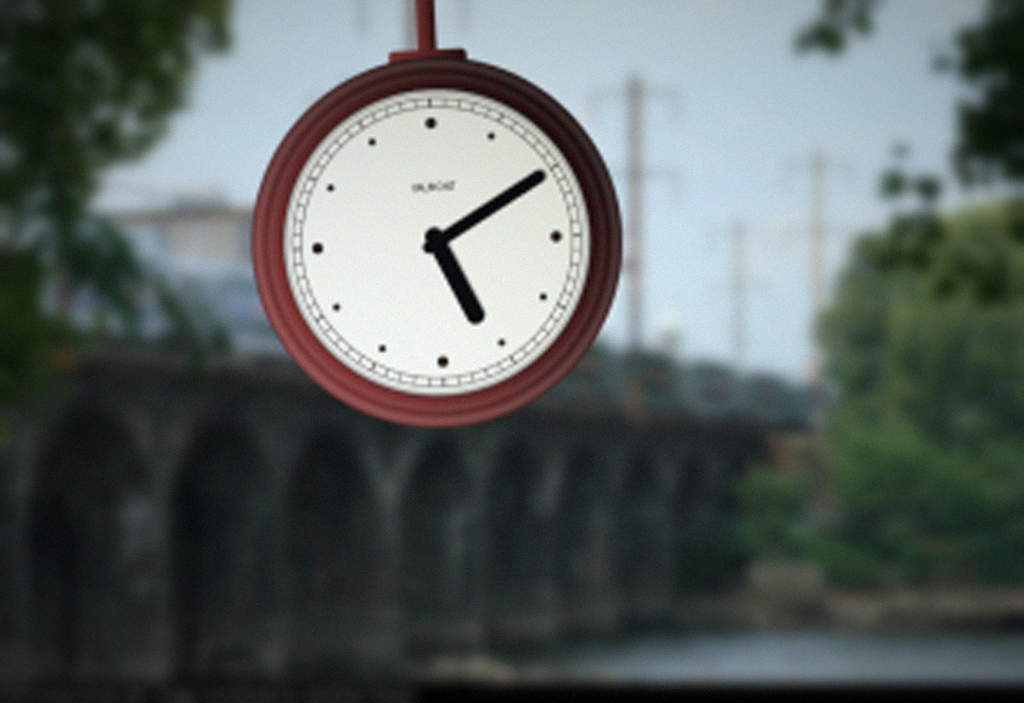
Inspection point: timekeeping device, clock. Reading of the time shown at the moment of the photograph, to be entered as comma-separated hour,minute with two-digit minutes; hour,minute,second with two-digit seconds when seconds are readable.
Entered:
5,10
